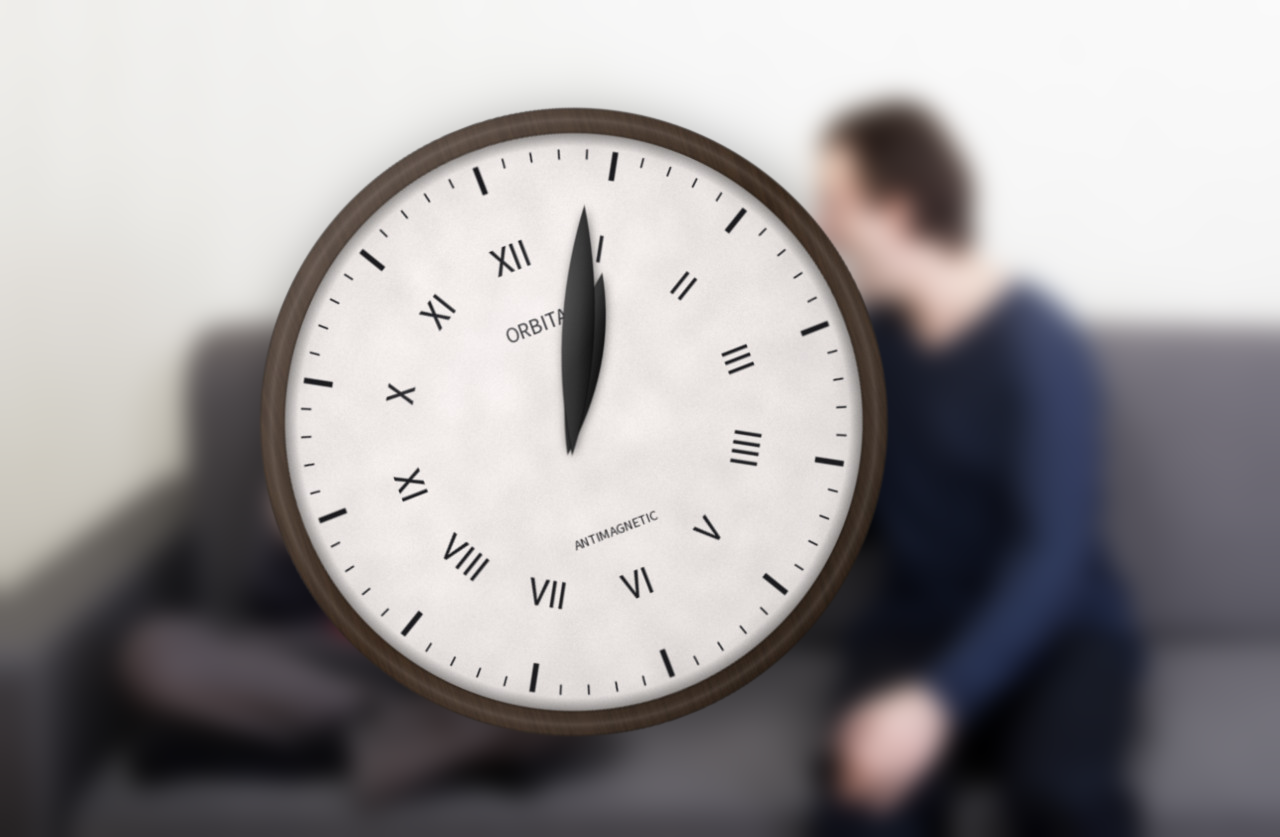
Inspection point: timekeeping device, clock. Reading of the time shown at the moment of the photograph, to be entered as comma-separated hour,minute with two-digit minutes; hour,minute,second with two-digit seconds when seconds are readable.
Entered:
1,04
